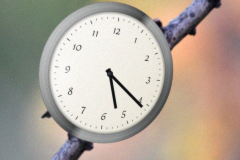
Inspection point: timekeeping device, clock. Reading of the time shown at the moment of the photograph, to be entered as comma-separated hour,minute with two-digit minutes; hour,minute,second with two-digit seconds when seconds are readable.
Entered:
5,21
